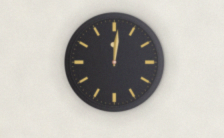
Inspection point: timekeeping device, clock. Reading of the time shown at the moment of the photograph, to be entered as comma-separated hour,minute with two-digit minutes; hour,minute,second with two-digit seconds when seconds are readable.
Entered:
12,01
